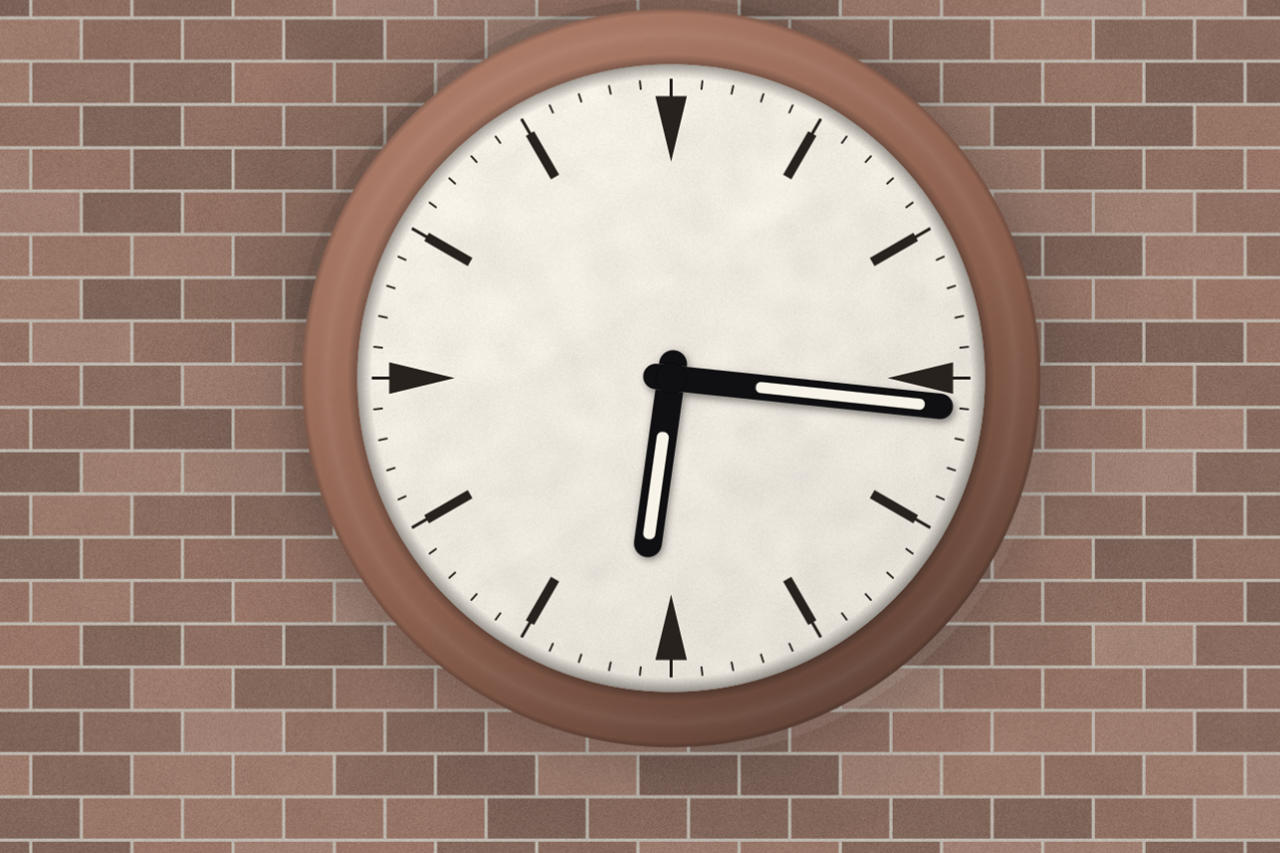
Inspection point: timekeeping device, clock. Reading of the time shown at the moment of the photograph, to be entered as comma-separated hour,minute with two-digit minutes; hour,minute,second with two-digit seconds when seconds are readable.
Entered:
6,16
